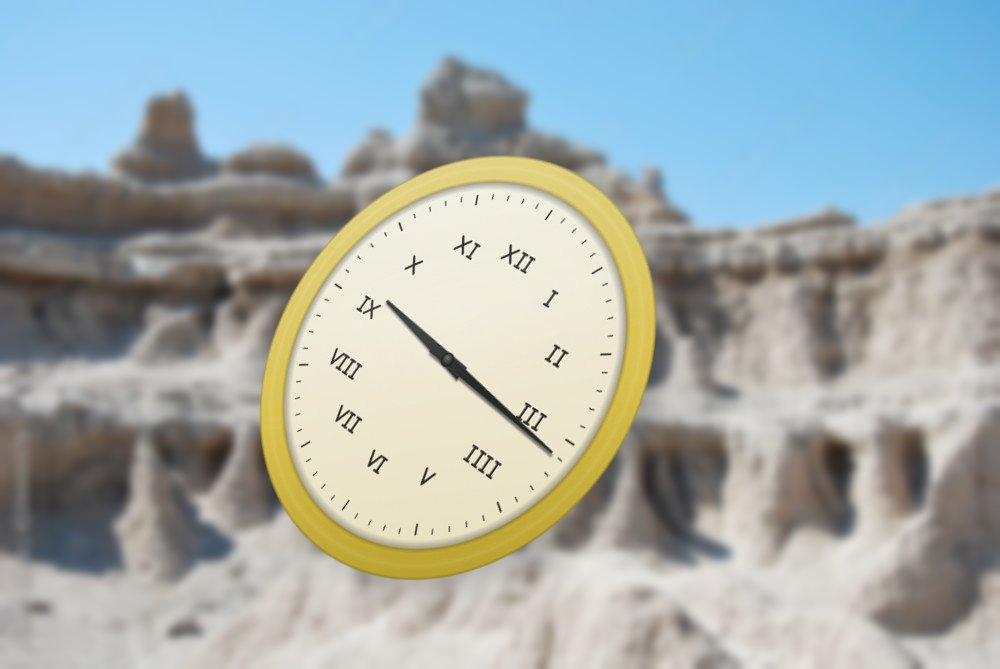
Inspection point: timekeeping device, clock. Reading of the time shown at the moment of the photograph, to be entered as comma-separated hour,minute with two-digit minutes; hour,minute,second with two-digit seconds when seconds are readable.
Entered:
9,16
